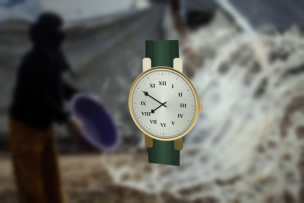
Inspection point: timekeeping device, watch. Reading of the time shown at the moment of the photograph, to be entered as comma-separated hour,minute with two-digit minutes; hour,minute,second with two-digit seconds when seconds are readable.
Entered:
7,50
